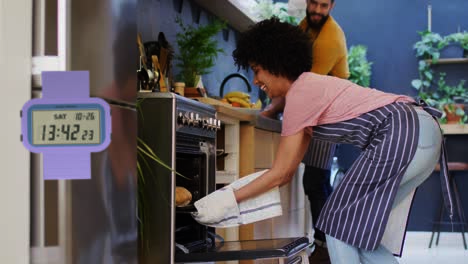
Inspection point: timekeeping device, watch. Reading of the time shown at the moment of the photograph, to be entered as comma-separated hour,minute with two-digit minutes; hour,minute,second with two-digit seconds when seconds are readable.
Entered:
13,42,23
